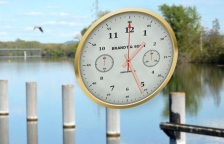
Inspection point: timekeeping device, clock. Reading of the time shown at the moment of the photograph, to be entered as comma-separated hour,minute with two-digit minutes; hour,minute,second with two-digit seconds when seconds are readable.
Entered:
1,26
